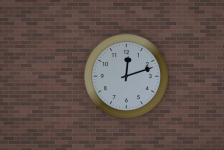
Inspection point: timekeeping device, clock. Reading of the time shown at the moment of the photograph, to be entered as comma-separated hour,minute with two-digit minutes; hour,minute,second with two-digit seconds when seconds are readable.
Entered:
12,12
